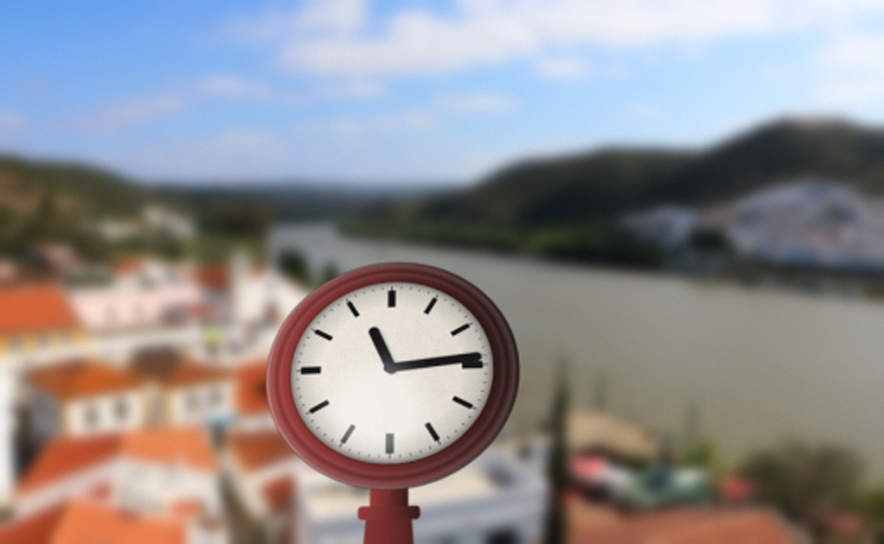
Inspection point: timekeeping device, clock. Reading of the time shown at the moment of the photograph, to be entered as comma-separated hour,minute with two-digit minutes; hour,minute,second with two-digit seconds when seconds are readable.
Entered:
11,14
